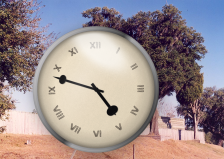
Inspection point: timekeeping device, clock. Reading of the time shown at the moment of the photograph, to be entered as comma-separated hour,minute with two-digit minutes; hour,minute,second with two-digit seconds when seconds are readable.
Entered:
4,48
